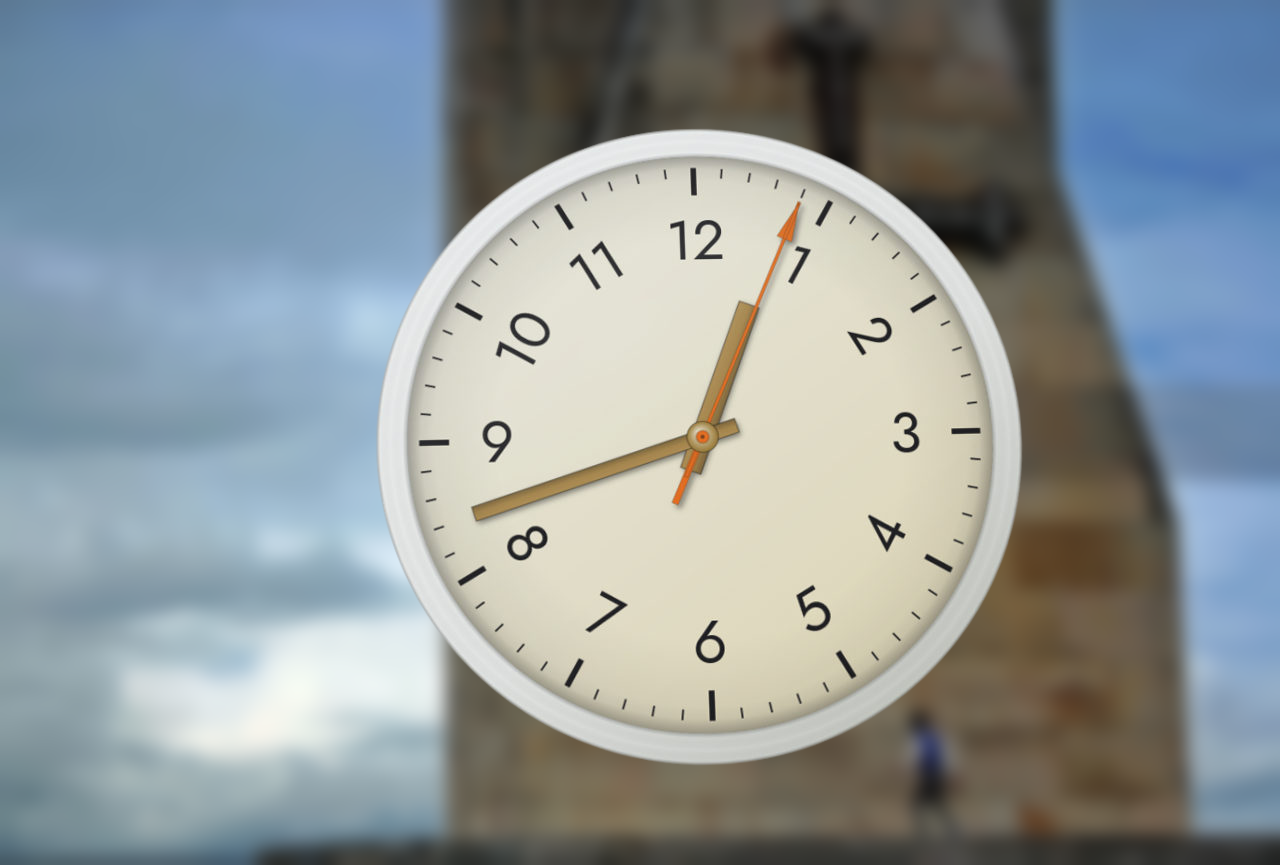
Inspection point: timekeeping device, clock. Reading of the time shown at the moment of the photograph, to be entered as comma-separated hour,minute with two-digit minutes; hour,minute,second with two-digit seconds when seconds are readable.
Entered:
12,42,04
